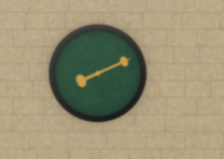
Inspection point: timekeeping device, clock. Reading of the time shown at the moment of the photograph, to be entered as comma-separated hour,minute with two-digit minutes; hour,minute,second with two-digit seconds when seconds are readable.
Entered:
8,11
